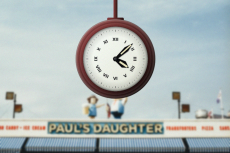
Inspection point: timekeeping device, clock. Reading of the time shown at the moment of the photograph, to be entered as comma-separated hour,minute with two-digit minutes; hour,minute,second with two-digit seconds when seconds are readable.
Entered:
4,08
